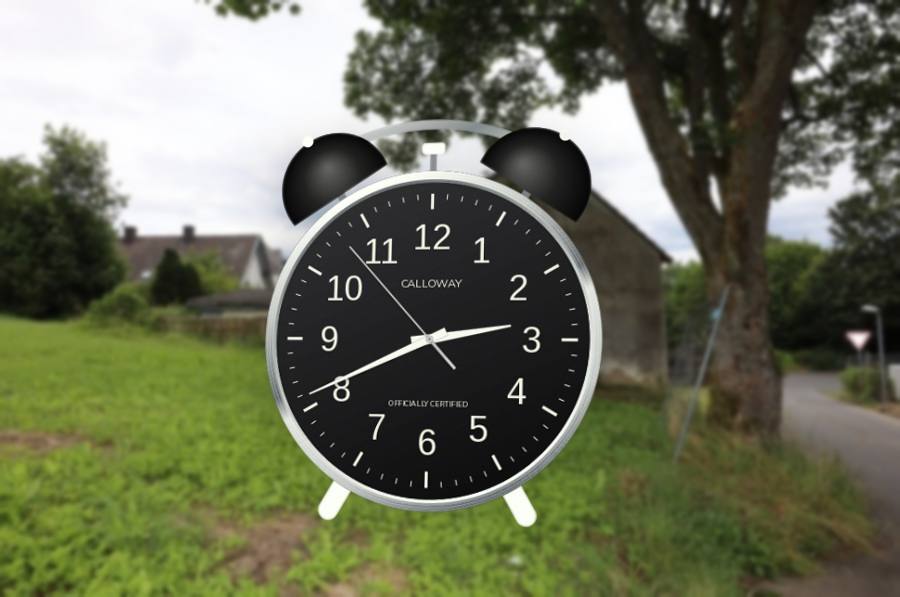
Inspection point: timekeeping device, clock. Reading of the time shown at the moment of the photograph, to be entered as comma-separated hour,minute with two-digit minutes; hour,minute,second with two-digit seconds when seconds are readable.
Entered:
2,40,53
